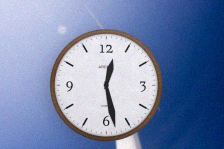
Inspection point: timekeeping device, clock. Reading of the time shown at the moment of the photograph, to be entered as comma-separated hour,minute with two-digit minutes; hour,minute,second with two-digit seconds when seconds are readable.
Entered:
12,28
